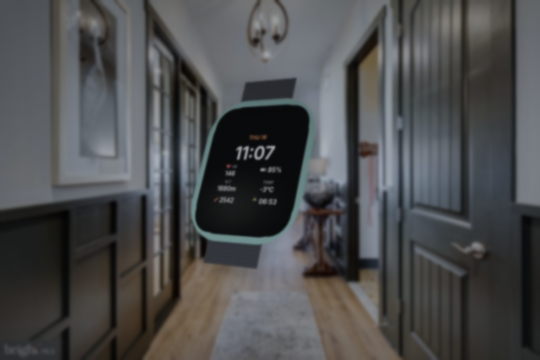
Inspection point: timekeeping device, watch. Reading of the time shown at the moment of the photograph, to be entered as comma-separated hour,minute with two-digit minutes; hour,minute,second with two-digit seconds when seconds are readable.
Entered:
11,07
